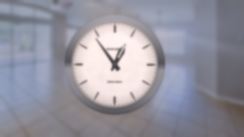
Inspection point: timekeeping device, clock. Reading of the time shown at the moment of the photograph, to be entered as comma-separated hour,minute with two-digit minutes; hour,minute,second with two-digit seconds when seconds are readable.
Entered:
12,54
